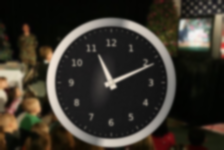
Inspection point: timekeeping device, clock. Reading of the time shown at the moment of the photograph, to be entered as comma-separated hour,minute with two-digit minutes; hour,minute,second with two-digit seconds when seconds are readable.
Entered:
11,11
